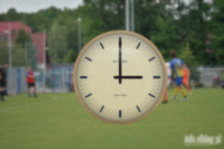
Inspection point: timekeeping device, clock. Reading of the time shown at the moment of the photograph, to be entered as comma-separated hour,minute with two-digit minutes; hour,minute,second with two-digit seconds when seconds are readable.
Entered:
3,00
